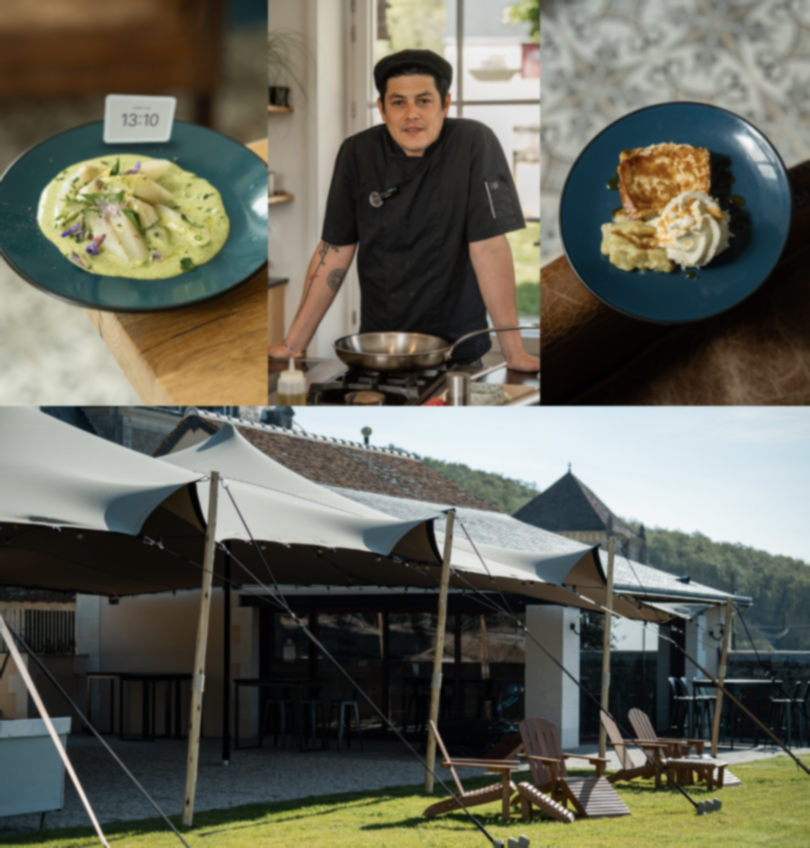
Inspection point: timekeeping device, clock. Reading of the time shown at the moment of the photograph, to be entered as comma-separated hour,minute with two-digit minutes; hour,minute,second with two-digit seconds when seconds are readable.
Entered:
13,10
